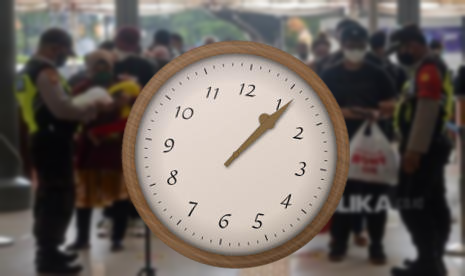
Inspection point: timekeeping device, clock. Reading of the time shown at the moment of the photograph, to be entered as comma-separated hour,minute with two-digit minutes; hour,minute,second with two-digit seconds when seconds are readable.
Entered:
1,06
